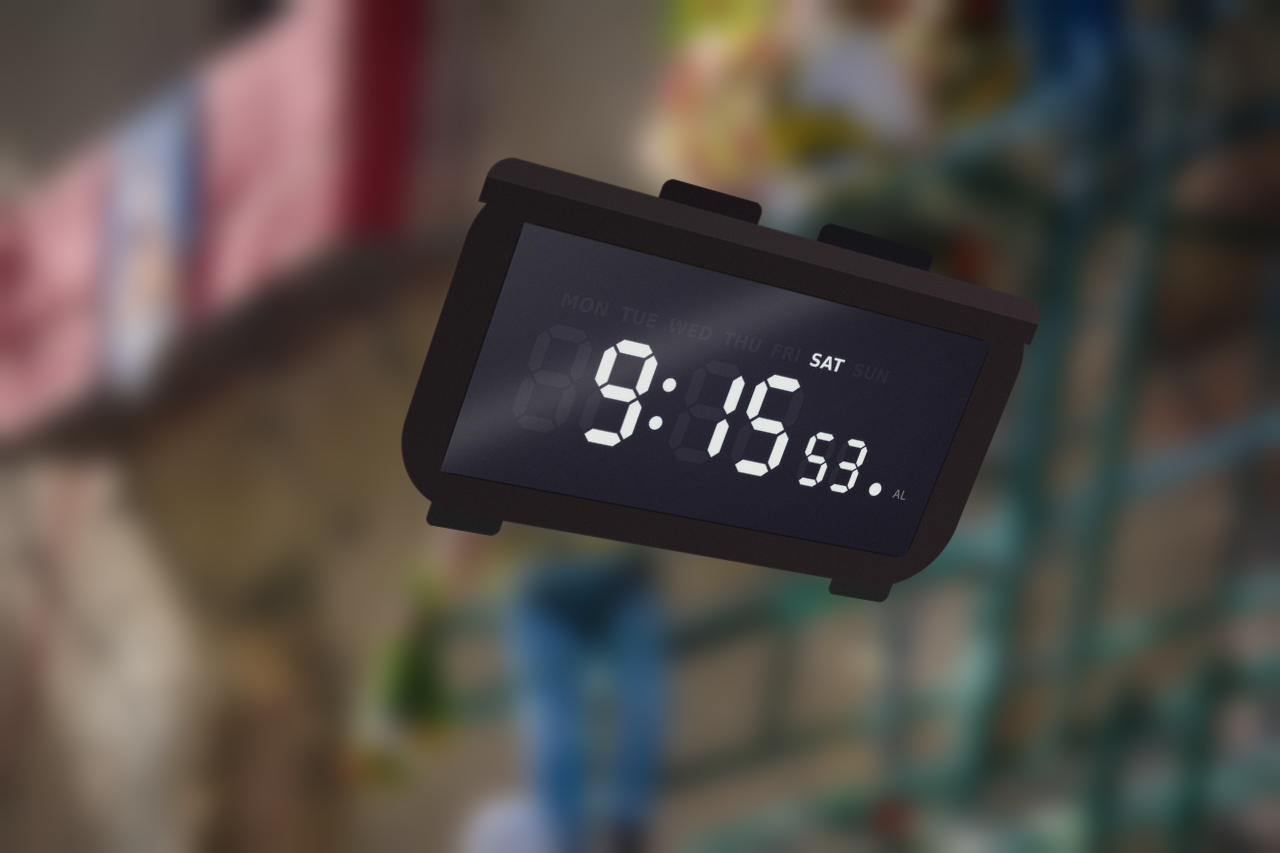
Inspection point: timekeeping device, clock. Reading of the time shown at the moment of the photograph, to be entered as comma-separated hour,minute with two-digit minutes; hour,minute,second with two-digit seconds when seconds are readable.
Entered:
9,15,53
